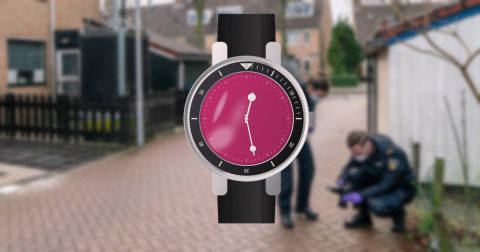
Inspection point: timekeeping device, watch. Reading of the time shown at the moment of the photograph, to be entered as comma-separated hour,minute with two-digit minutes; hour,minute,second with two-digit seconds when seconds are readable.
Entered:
12,28
